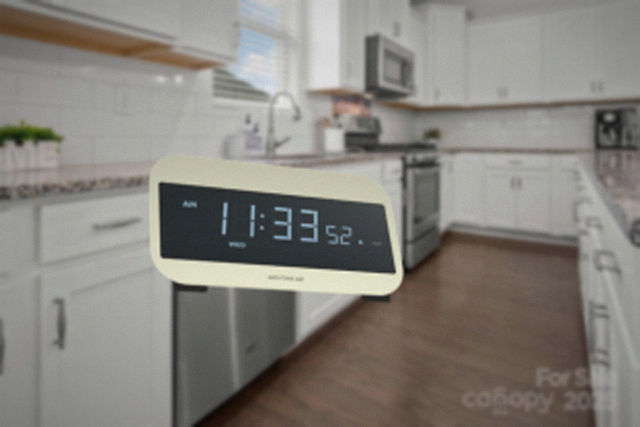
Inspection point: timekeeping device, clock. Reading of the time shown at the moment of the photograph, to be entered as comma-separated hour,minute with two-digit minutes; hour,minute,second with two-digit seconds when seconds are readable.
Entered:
11,33,52
